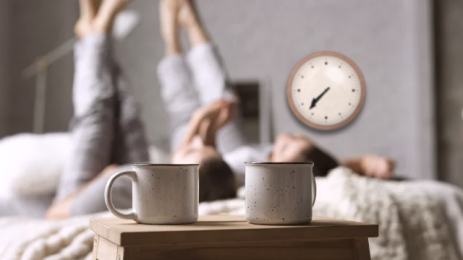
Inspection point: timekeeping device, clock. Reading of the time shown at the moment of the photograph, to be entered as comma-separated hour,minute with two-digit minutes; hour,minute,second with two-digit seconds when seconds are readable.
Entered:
7,37
